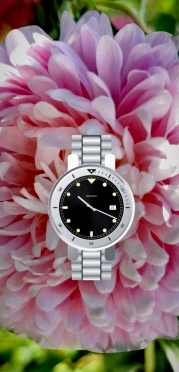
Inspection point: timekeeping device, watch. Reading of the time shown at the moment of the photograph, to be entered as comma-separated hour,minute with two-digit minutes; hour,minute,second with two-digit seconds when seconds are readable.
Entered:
10,19
